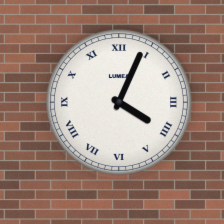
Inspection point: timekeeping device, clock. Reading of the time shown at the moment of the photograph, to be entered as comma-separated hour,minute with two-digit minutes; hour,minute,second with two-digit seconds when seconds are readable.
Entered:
4,04
